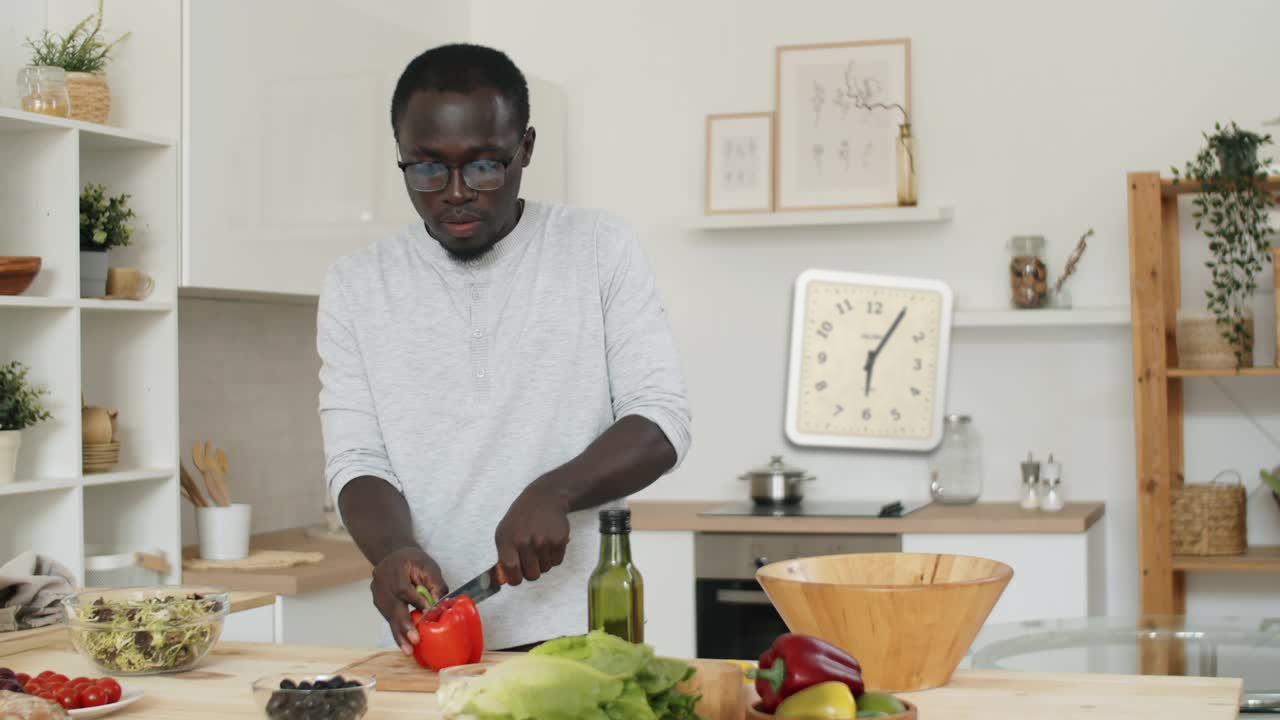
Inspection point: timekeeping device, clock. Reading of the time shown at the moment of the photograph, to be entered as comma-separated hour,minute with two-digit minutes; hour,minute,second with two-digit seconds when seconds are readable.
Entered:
6,05
